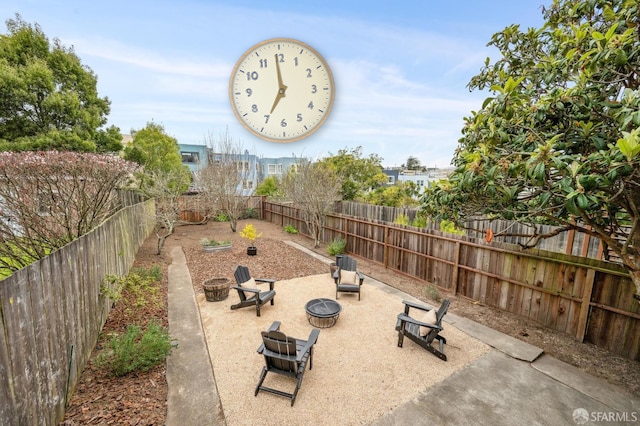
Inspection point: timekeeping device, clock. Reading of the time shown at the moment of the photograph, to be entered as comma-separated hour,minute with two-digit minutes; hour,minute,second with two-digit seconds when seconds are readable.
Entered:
6,59
